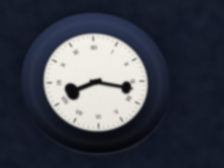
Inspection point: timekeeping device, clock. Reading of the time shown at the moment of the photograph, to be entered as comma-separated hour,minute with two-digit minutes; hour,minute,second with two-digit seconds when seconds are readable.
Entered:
8,17
